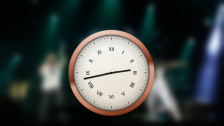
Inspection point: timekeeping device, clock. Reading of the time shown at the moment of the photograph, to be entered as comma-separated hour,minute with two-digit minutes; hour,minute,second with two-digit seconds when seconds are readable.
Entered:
2,43
